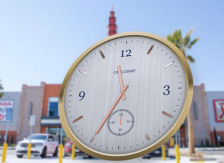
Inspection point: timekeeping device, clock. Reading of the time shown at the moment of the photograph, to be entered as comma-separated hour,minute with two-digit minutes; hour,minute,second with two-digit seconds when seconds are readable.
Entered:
11,35
